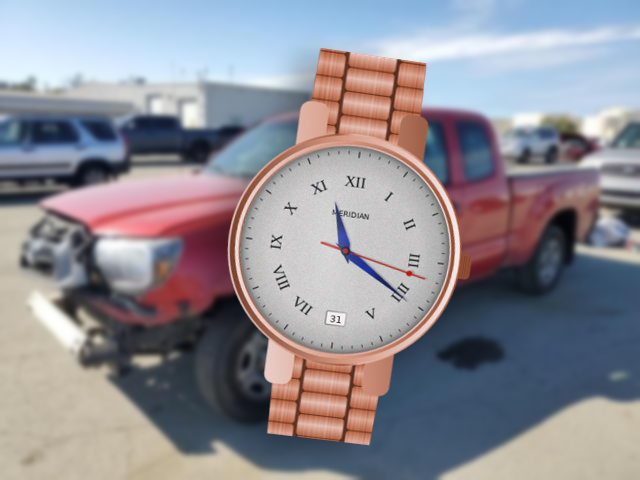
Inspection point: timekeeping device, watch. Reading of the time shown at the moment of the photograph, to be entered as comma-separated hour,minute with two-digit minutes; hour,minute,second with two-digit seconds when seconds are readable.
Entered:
11,20,17
